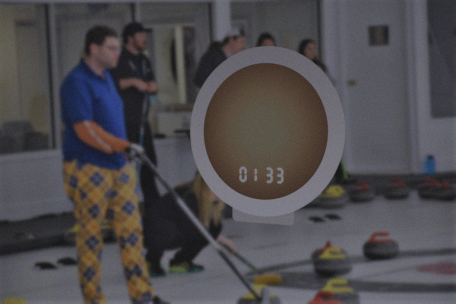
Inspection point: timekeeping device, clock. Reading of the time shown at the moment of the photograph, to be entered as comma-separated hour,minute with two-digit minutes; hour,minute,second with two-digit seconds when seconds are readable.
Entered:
1,33
